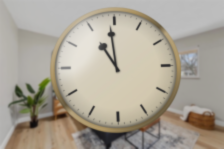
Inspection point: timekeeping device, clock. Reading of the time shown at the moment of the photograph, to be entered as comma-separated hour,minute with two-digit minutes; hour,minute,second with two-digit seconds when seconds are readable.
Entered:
10,59
